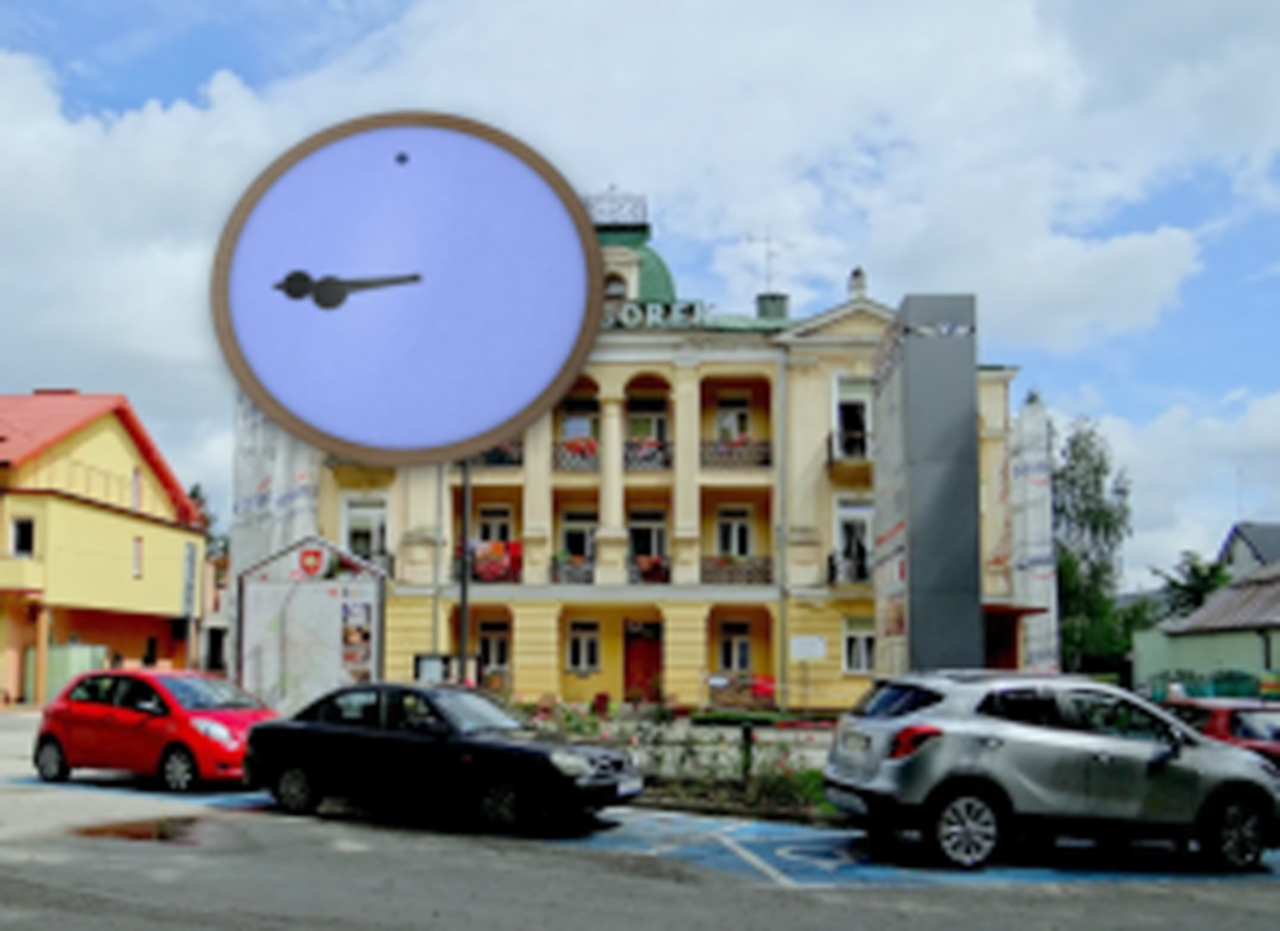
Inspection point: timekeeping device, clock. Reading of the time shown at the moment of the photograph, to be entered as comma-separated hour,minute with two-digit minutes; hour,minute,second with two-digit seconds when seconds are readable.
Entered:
8,45
